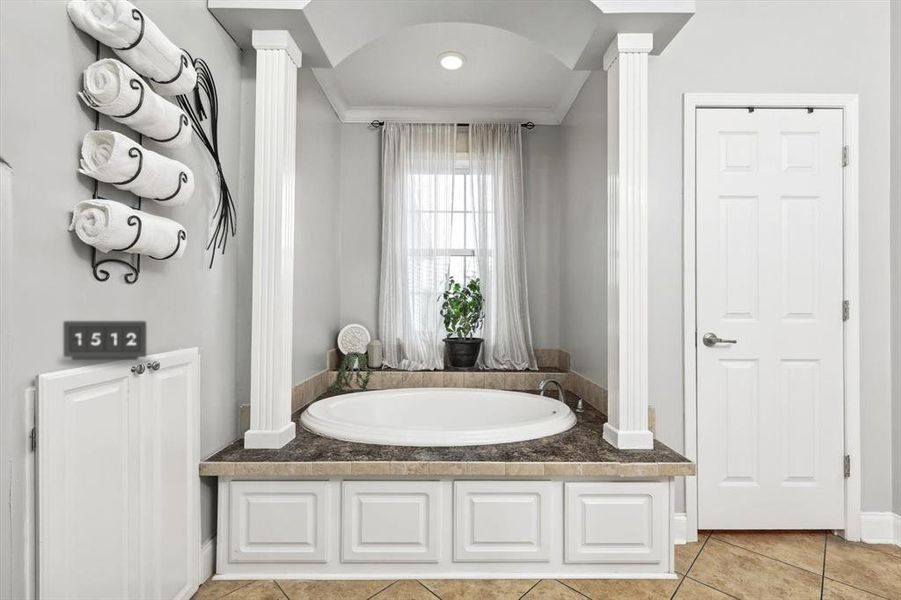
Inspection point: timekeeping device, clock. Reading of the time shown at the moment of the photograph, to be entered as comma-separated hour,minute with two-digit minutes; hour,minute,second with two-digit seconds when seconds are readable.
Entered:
15,12
